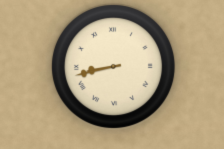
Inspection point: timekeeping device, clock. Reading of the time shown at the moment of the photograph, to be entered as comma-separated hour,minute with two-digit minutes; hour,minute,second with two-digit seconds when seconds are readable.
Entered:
8,43
